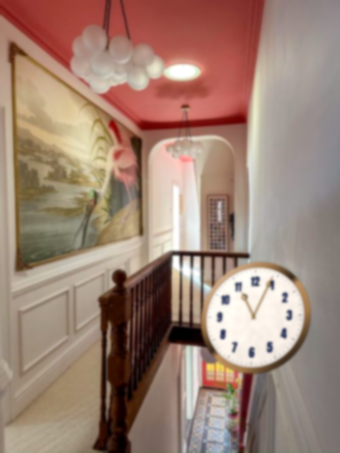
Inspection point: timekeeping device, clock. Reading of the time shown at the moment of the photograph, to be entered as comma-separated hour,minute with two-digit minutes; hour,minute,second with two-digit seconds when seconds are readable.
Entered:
11,04
